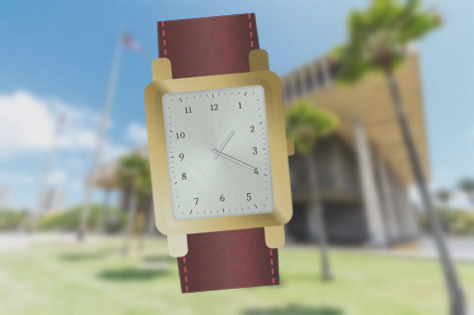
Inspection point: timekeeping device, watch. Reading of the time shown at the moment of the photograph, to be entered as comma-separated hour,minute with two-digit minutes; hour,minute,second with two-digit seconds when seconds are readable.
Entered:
1,20
